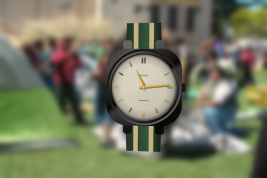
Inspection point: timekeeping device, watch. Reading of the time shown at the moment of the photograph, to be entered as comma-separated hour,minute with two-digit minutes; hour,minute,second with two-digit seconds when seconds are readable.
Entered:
11,14
